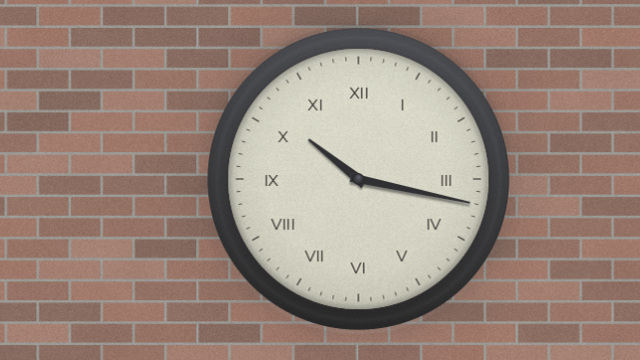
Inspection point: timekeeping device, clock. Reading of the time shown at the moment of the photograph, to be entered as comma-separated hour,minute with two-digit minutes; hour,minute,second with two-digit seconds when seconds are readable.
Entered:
10,17
